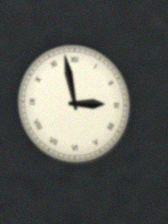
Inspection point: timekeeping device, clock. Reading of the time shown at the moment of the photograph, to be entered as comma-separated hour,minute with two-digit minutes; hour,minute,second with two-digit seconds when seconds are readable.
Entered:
2,58
